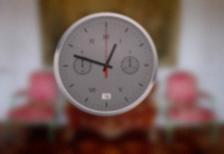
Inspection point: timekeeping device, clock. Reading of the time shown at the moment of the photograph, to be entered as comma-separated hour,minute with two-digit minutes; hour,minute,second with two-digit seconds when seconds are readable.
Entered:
12,48
